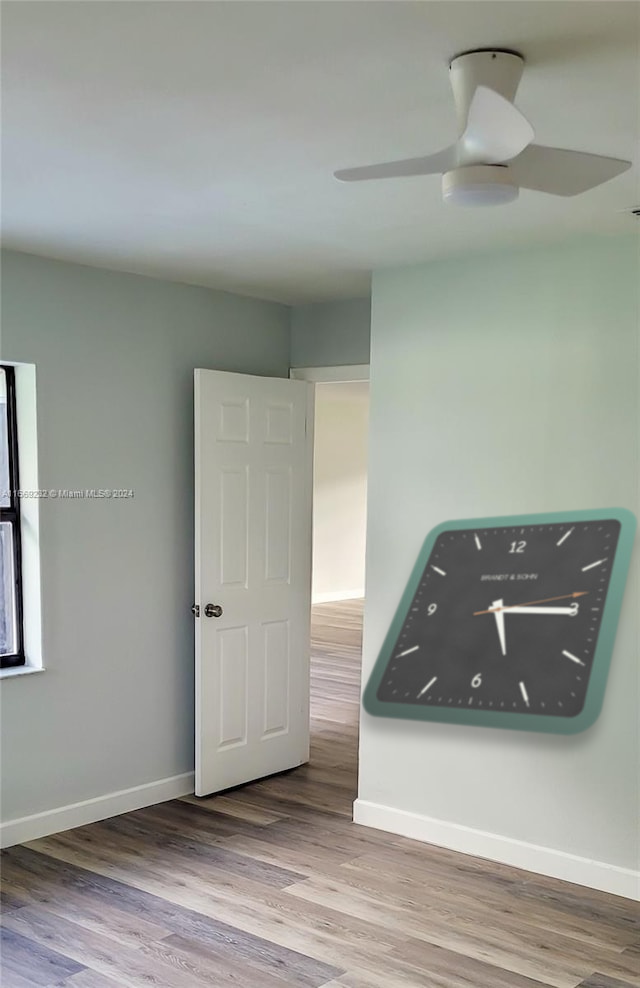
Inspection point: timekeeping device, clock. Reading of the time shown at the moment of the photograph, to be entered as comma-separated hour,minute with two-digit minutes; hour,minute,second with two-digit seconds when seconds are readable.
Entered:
5,15,13
